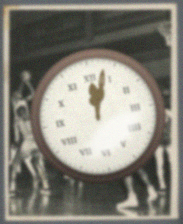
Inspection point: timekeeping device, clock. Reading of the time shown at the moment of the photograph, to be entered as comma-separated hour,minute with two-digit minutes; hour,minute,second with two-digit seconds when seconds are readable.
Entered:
12,03
